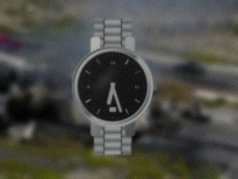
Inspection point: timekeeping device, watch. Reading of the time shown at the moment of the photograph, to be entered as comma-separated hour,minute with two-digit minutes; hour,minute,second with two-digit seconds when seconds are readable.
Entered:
6,27
